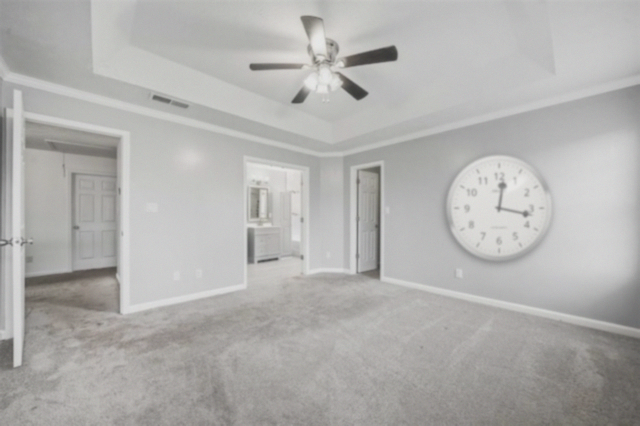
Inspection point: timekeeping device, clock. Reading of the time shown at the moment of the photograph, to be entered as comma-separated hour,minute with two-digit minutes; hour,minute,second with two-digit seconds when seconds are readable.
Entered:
12,17
